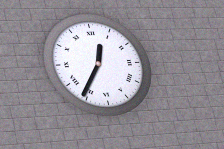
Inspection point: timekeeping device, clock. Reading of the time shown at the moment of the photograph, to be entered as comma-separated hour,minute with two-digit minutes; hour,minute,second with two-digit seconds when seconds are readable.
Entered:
12,36
